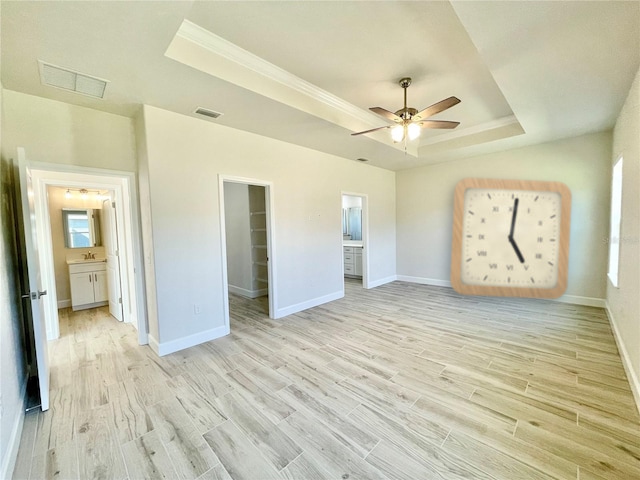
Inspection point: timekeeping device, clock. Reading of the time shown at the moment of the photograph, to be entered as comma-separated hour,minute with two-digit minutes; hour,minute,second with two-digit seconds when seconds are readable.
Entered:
5,01
